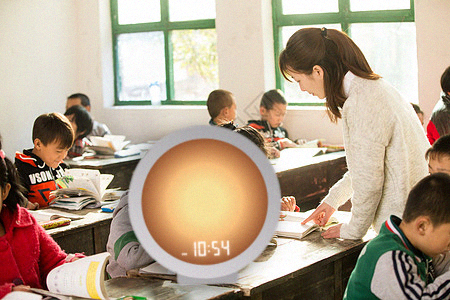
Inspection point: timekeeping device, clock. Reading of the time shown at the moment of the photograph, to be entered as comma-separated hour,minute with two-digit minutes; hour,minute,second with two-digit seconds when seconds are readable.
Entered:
10,54
